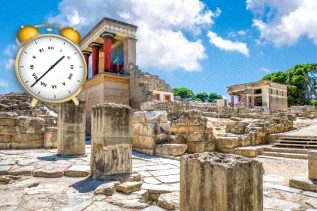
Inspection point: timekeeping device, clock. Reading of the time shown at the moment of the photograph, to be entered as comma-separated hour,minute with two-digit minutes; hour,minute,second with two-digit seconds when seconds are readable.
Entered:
1,38
